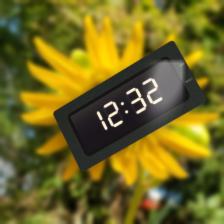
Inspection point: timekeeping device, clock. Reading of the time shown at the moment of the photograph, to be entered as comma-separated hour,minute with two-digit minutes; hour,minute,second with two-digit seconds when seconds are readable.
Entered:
12,32
